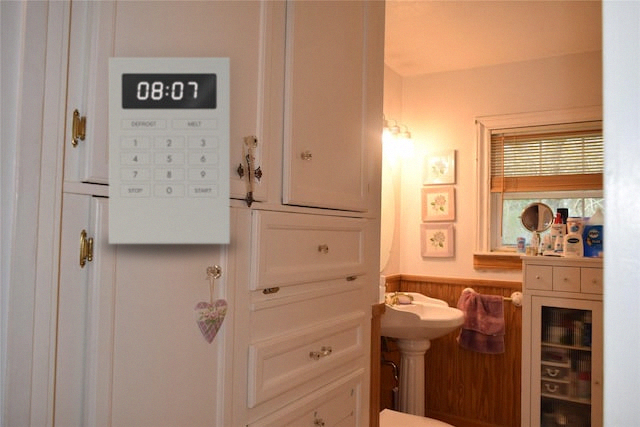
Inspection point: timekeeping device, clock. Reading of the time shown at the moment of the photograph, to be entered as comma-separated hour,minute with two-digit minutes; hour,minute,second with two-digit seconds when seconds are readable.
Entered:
8,07
